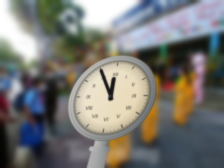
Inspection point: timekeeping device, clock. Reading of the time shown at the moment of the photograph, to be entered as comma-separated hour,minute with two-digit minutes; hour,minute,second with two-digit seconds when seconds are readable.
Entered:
11,55
